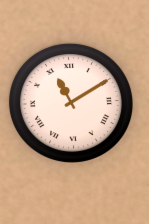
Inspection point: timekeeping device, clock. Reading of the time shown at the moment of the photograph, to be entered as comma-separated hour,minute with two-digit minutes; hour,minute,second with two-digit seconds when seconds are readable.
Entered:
11,10
